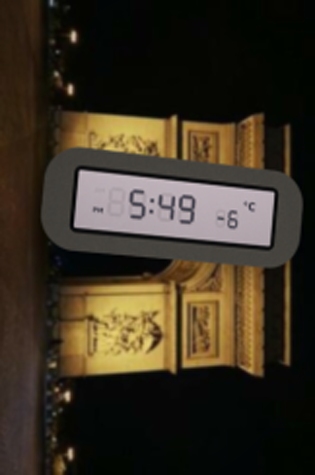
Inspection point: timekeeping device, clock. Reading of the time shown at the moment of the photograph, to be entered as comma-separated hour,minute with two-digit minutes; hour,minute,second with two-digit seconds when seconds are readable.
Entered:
5,49
